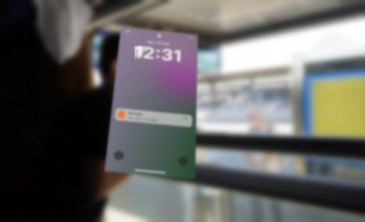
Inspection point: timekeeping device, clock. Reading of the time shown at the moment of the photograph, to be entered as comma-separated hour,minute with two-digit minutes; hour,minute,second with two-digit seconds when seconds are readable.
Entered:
12,31
